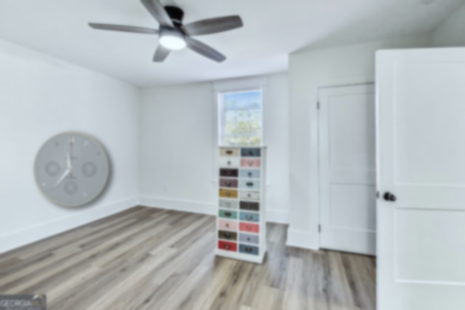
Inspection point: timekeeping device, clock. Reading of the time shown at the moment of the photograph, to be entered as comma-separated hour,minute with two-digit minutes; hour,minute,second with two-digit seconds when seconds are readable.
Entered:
11,37
